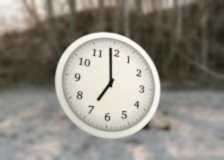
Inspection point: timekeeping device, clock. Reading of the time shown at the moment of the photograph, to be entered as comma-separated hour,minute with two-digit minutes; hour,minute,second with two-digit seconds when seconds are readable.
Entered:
6,59
